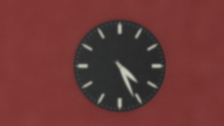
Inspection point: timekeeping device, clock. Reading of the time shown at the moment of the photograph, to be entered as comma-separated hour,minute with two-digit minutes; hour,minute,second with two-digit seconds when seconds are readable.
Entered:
4,26
